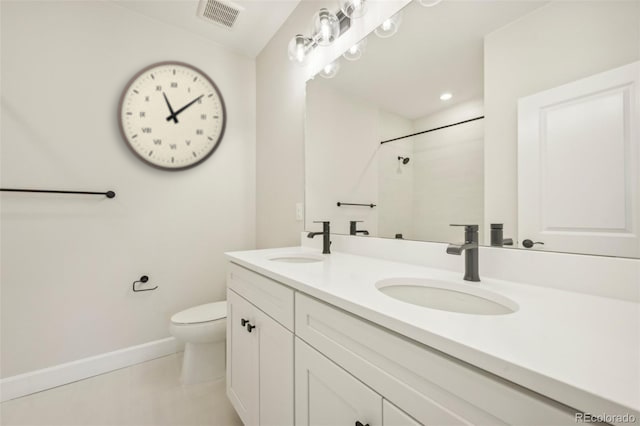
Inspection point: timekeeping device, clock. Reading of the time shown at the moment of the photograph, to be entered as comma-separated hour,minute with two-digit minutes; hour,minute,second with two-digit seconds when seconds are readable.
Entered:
11,09
